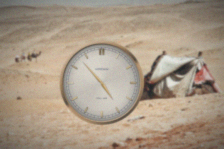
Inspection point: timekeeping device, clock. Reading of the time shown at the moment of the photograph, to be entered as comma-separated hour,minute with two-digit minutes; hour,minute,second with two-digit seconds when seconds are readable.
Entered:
4,53
